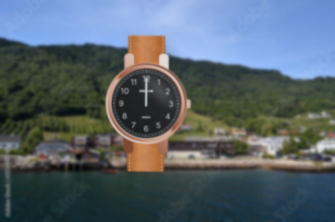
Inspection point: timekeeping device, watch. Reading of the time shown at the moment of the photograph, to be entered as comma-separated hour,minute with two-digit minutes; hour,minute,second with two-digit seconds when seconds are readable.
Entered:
12,00
